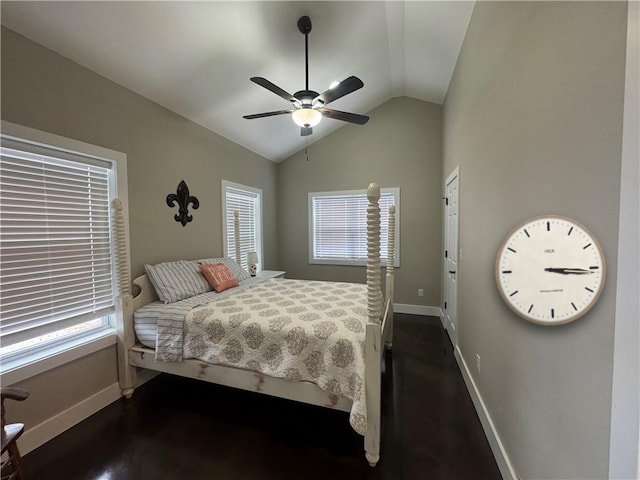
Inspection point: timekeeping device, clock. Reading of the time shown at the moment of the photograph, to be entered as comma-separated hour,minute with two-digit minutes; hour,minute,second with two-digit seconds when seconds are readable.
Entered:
3,16
